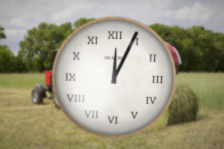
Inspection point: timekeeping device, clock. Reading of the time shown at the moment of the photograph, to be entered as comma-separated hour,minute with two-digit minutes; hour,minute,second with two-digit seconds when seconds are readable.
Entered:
12,04
